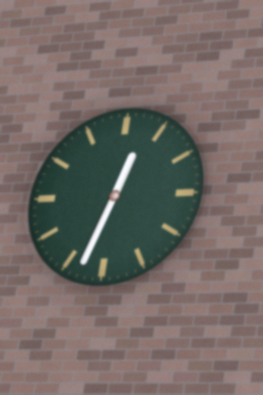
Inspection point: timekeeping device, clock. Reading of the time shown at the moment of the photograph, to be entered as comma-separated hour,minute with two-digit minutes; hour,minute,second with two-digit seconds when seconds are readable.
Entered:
12,33
